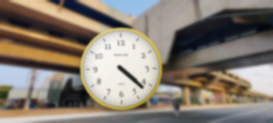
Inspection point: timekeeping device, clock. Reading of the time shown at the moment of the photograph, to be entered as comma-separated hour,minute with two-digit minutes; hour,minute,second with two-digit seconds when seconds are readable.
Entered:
4,22
